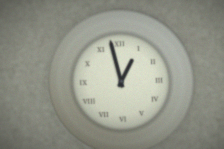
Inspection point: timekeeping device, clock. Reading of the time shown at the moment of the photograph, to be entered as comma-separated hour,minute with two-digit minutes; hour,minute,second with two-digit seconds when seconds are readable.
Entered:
12,58
